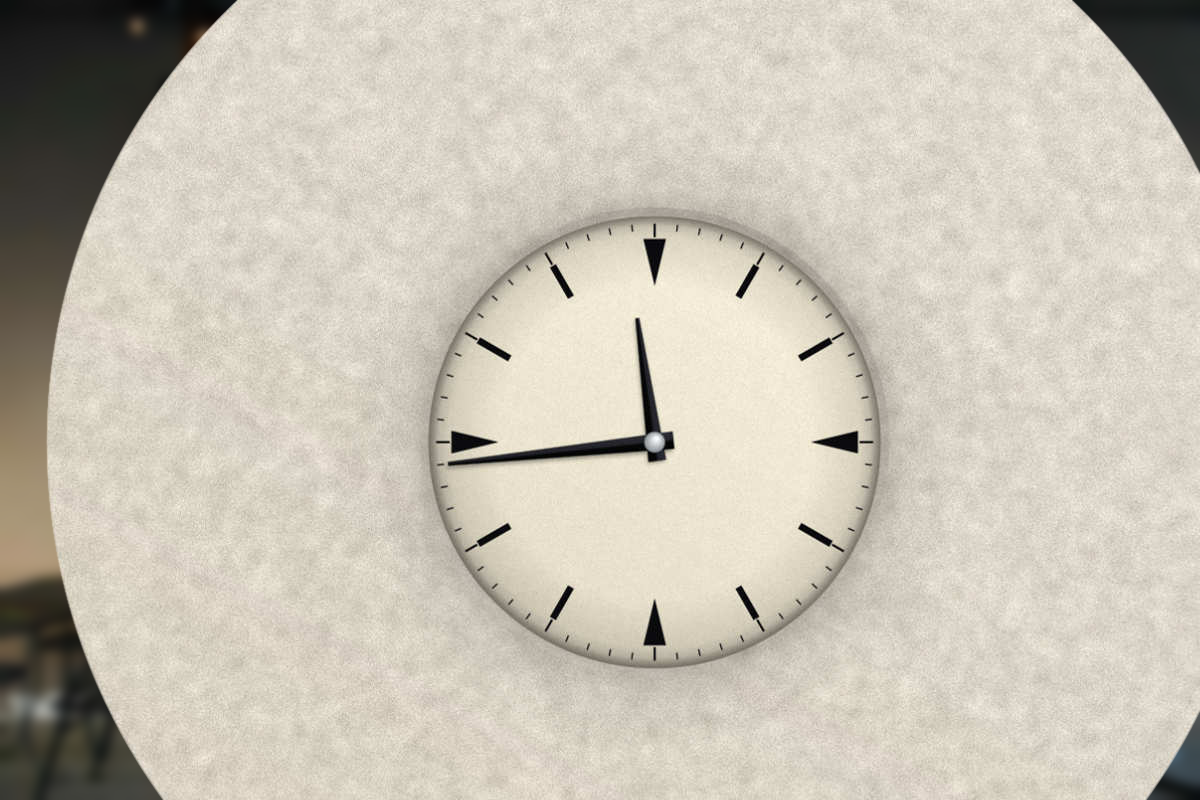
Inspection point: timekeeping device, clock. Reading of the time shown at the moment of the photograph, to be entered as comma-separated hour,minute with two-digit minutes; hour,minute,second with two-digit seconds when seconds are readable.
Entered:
11,44
